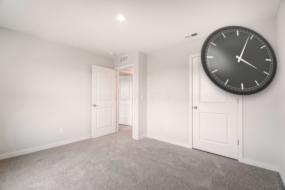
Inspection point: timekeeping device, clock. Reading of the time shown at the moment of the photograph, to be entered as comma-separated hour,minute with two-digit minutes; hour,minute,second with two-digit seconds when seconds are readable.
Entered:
4,04
